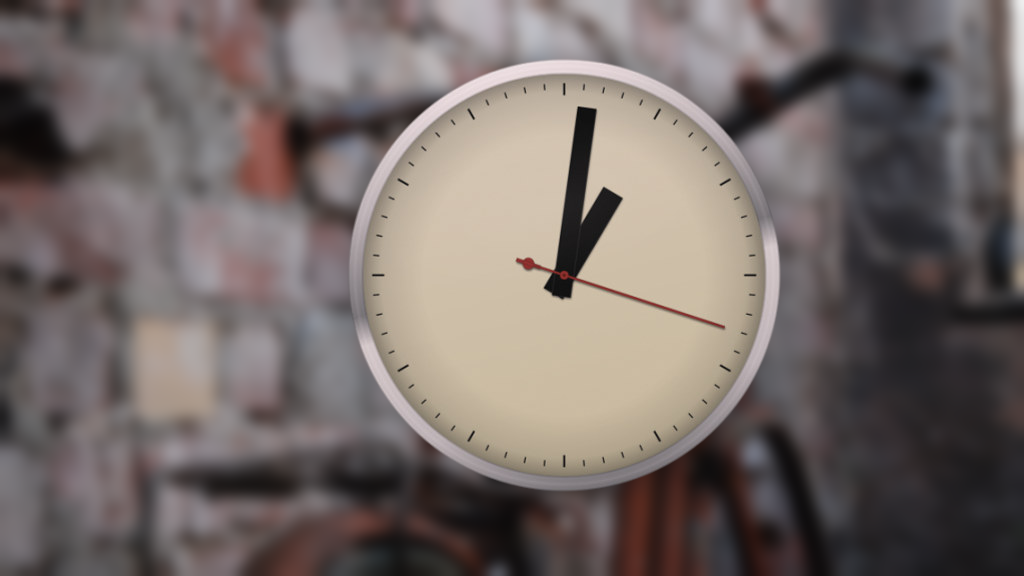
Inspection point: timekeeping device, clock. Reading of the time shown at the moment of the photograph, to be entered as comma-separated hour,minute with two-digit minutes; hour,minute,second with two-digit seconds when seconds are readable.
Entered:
1,01,18
